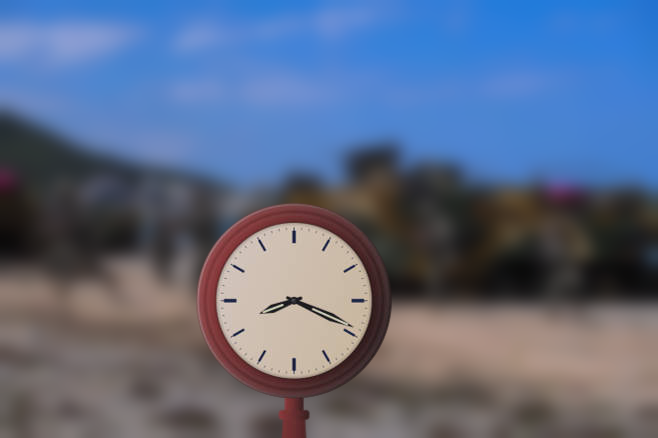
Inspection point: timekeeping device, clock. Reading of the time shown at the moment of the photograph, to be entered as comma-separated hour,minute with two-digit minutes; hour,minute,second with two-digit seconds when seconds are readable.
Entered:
8,19
